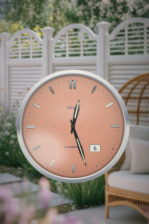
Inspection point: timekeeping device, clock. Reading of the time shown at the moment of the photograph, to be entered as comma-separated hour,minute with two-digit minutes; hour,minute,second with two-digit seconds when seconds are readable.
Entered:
12,27
